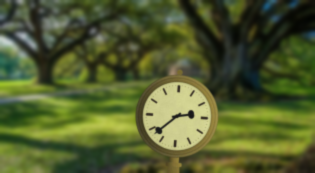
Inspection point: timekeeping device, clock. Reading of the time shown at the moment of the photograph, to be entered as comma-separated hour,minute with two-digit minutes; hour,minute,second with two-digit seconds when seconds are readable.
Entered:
2,38
